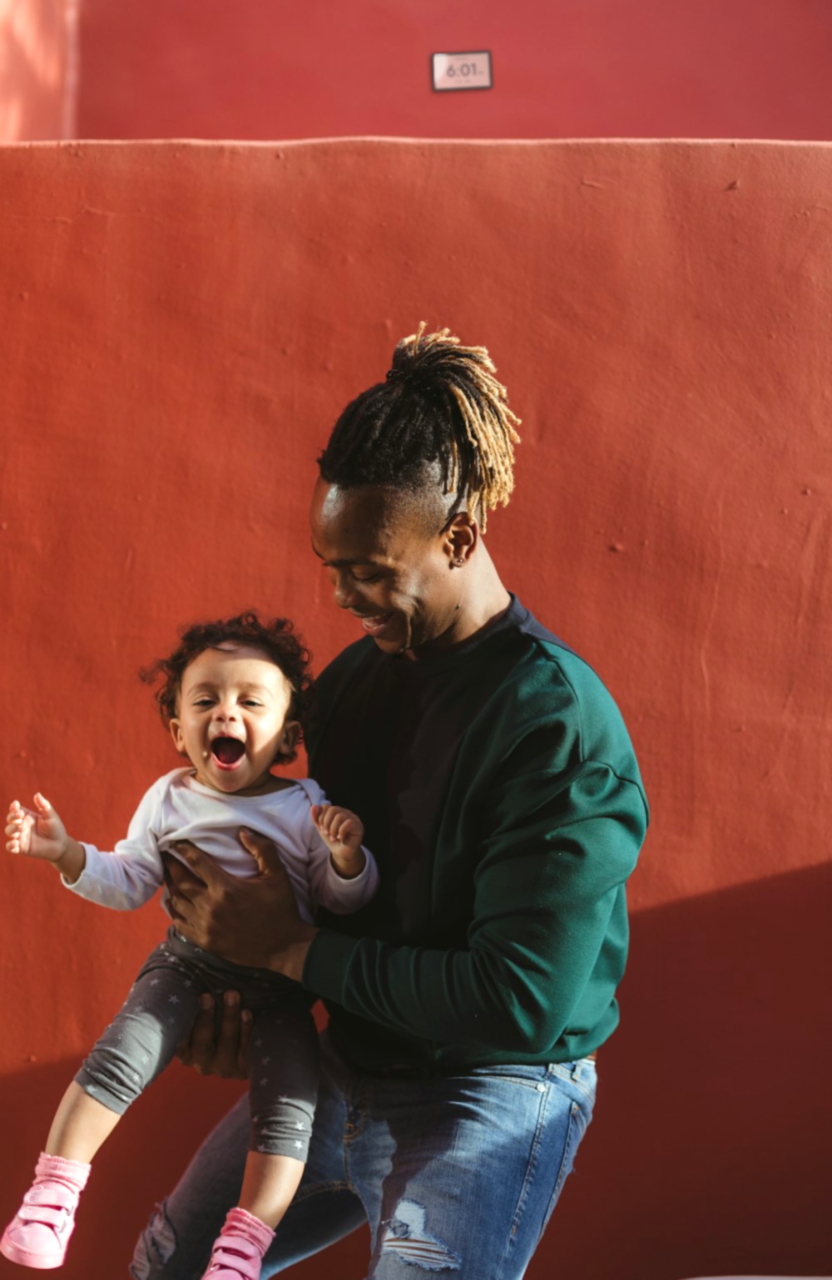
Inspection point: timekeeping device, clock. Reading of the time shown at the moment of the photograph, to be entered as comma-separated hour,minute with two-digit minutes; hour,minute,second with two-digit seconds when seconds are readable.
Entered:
6,01
